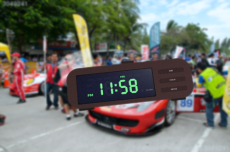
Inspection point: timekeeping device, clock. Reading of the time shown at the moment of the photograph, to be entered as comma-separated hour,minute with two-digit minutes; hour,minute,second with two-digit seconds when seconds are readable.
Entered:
11,58
